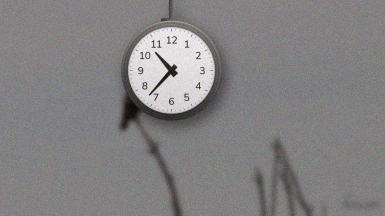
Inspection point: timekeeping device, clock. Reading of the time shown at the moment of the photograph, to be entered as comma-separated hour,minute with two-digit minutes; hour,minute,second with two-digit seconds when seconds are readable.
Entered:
10,37
